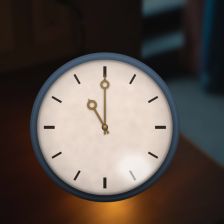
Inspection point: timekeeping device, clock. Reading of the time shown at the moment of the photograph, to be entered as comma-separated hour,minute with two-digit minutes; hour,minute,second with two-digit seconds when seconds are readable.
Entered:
11,00
